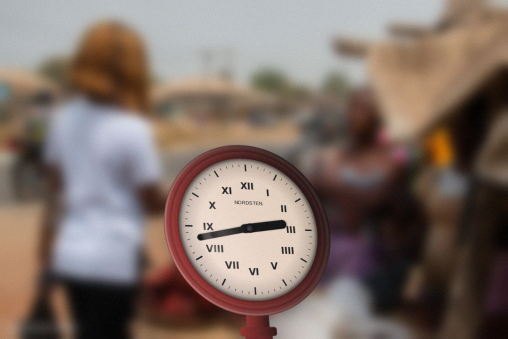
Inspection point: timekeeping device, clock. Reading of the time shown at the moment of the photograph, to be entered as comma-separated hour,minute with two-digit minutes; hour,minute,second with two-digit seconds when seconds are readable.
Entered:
2,43
